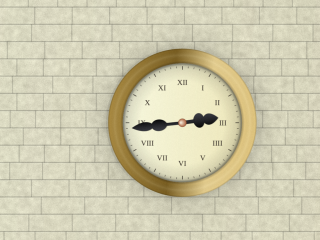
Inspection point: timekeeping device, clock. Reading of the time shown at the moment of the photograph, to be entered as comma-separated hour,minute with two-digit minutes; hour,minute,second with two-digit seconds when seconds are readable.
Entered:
2,44
